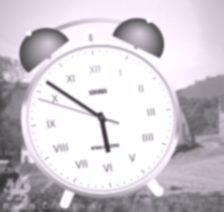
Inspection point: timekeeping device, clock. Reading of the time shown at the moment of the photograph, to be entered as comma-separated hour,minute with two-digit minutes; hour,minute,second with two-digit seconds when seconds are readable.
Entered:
5,51,49
